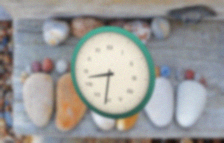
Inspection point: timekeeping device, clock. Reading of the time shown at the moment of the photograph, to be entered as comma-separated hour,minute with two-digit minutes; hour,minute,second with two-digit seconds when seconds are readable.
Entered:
8,31
